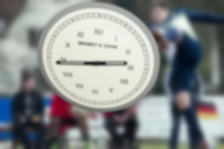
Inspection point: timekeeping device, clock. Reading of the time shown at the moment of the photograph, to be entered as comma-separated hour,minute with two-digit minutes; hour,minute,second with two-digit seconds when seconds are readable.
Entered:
2,44
